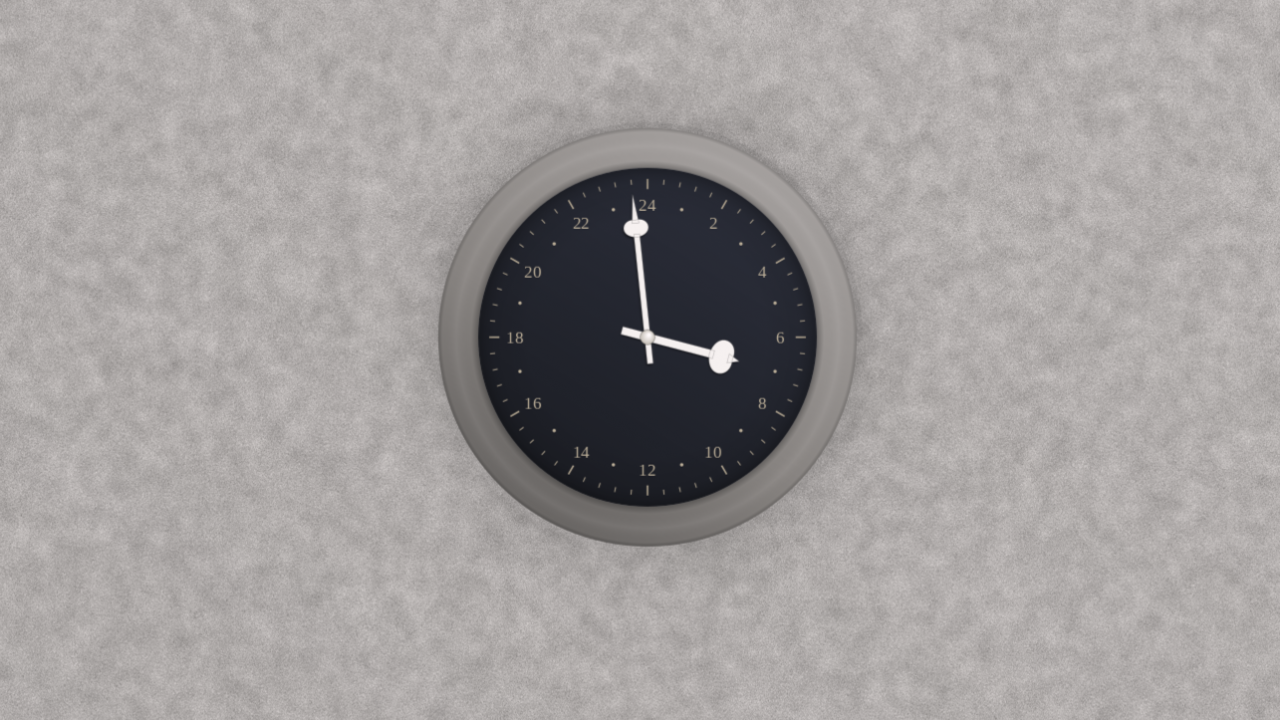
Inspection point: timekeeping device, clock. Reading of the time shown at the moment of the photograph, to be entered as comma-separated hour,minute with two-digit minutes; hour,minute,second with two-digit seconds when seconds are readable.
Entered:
6,59
